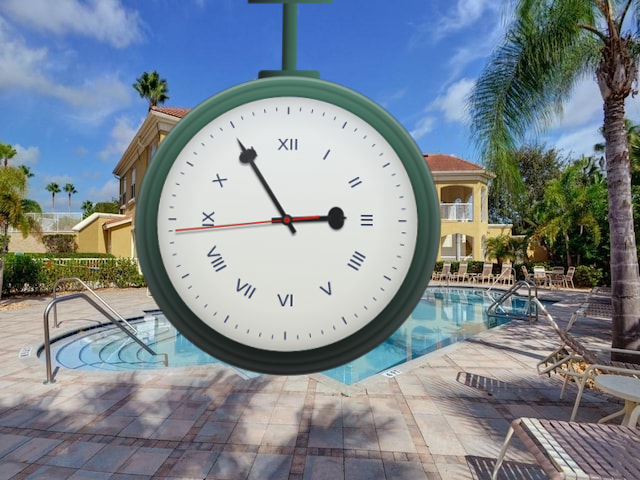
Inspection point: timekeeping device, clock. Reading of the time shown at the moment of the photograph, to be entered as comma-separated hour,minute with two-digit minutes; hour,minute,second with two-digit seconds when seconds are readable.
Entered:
2,54,44
